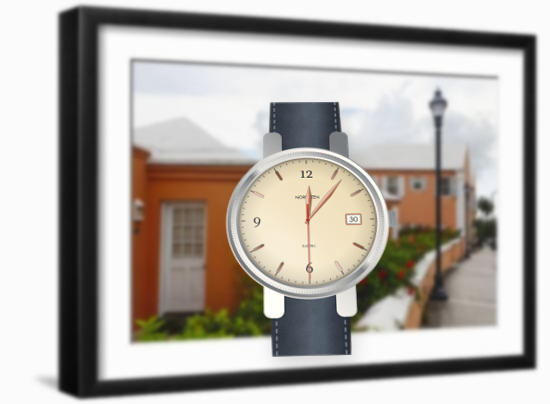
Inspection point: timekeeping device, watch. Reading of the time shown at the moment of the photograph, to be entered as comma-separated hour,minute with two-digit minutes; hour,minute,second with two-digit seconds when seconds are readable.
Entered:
12,06,30
